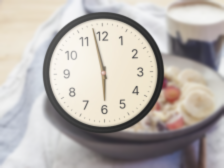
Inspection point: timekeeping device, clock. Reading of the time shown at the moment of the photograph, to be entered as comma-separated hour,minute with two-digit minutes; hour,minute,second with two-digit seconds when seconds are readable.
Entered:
5,58
